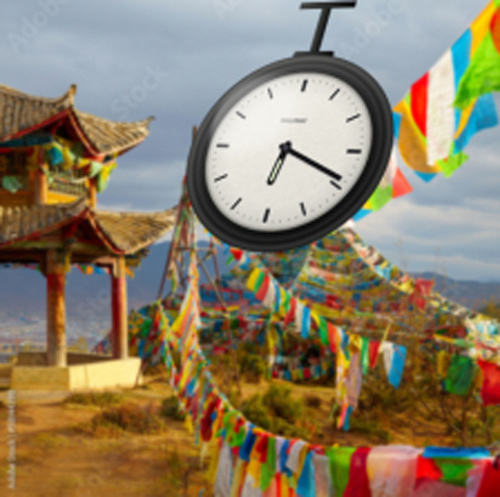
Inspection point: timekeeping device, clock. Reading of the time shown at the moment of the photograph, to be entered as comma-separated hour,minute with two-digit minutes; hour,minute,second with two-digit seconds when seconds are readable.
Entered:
6,19
